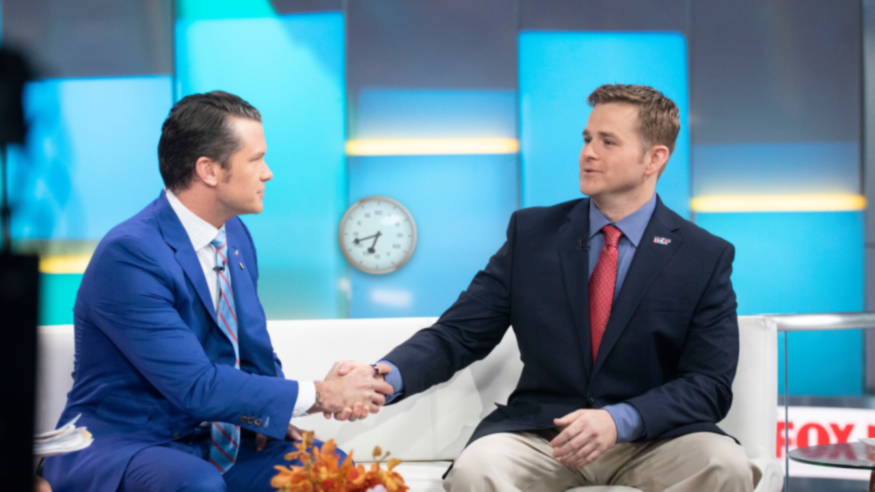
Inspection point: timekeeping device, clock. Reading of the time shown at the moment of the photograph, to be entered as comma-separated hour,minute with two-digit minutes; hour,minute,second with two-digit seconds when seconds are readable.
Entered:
6,42
